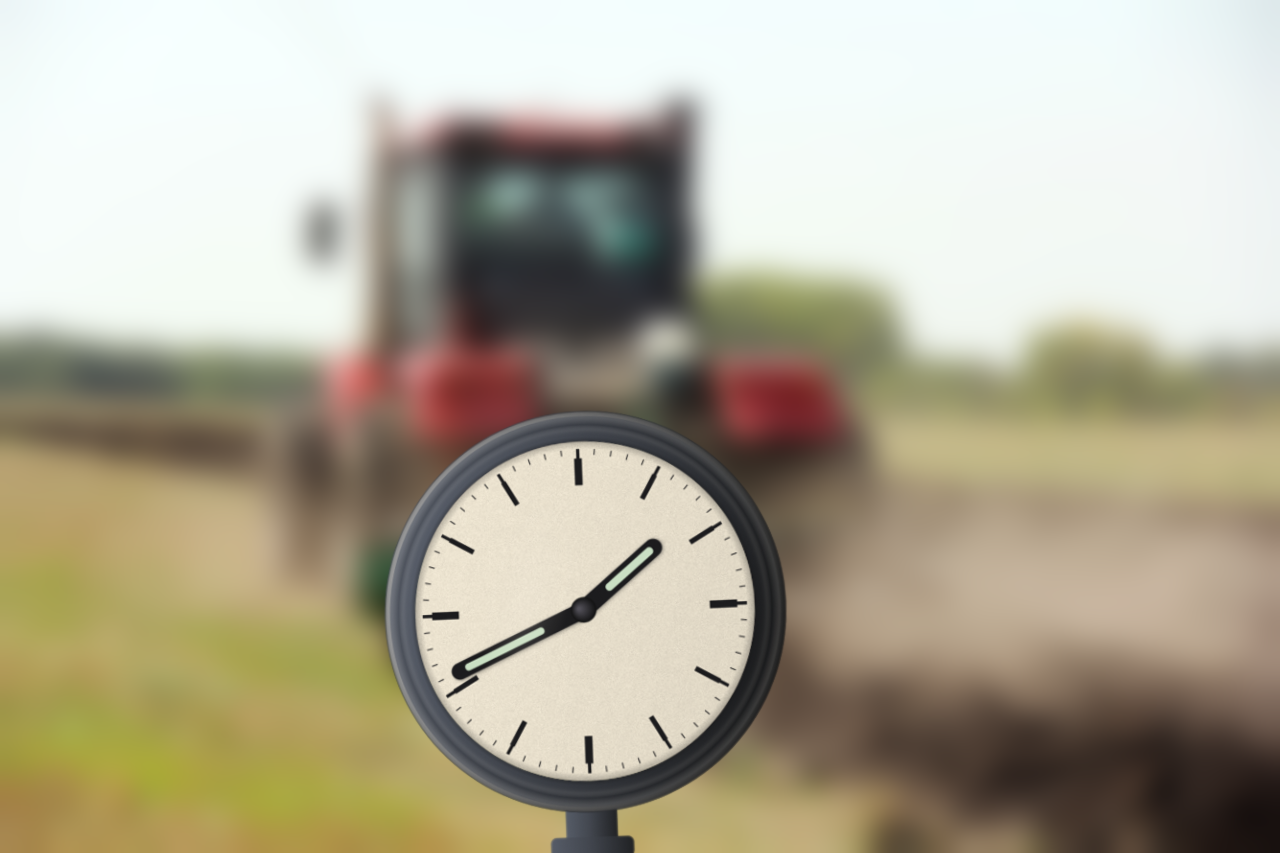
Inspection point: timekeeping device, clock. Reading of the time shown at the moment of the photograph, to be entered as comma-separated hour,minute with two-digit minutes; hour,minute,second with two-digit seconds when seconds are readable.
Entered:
1,41
